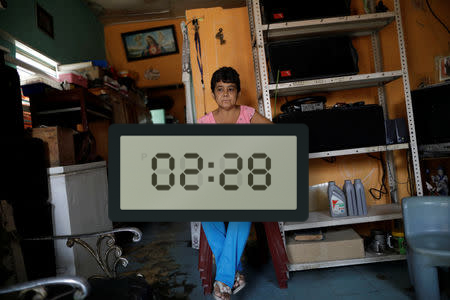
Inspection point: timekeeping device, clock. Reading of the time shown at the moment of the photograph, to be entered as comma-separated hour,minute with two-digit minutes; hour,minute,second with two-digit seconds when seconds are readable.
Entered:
2,28
